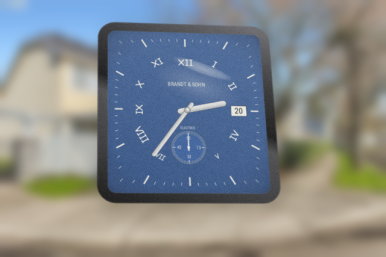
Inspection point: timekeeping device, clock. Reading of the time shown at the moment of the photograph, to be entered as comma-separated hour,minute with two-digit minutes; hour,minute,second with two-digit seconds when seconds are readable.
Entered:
2,36
